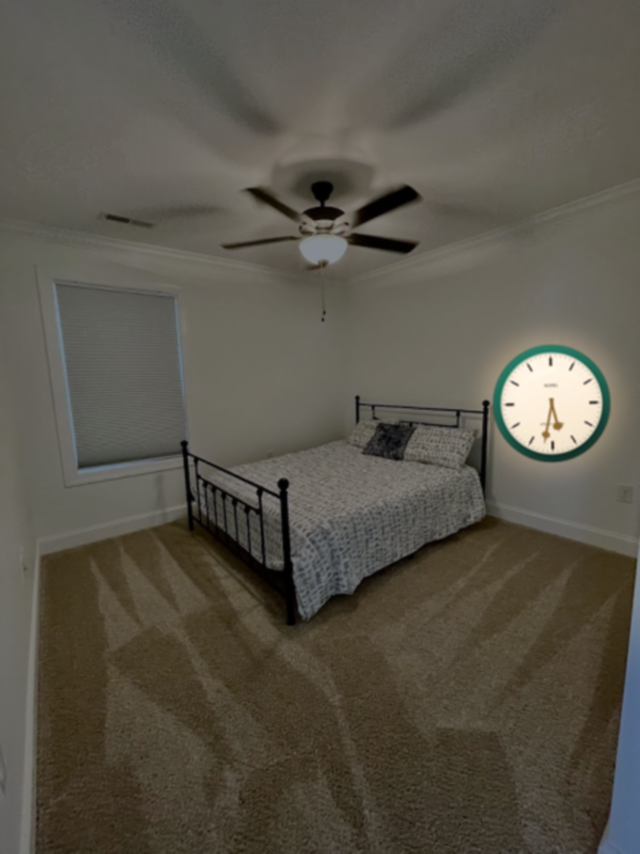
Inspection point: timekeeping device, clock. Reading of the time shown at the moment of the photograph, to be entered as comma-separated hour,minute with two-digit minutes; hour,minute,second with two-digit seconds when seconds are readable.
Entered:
5,32
